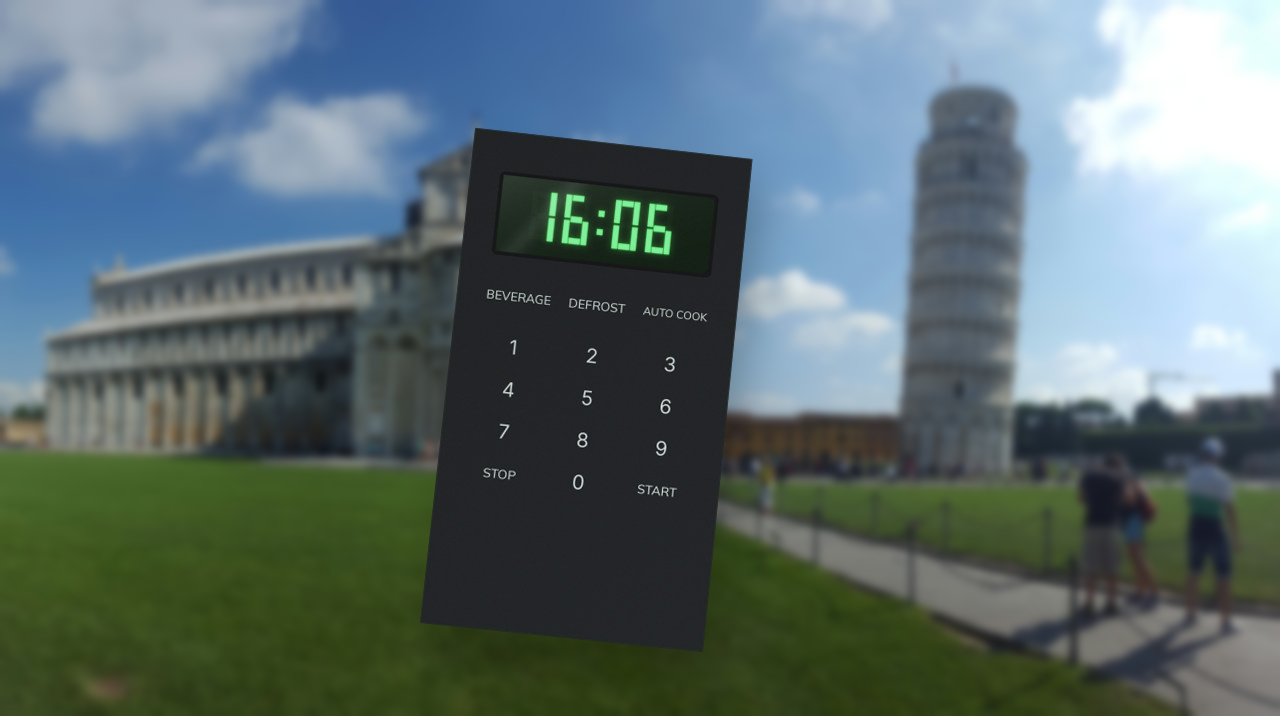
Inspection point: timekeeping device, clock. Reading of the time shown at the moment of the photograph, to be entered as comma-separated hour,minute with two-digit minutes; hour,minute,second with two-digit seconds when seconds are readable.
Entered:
16,06
